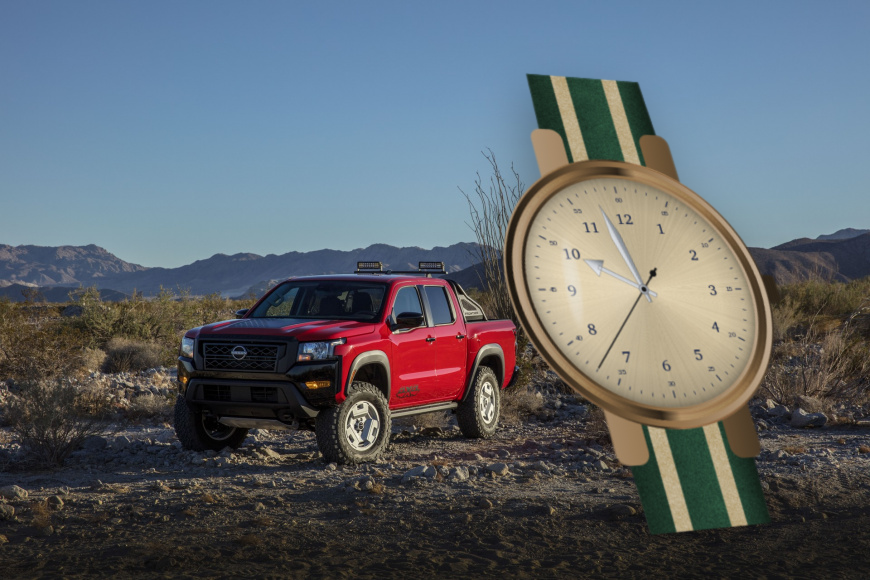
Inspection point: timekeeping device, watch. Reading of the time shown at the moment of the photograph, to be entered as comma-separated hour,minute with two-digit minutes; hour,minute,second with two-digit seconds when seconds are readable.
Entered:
9,57,37
